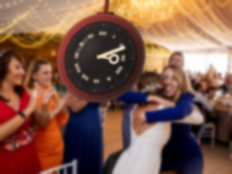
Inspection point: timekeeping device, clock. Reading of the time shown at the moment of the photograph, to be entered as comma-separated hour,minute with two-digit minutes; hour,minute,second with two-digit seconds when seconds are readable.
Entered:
3,11
